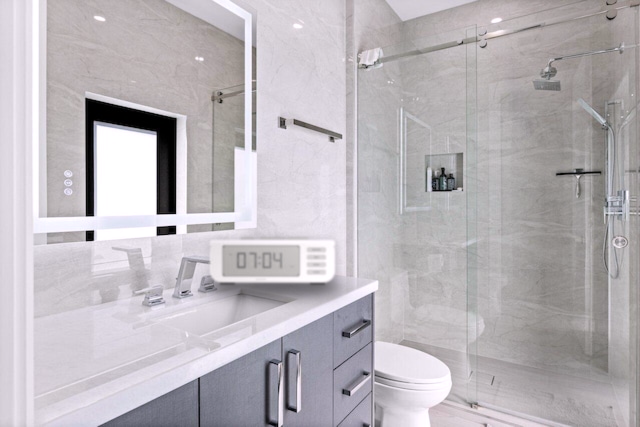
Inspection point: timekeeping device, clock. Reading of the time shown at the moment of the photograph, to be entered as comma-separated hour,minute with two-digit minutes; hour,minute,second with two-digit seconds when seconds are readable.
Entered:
7,04
